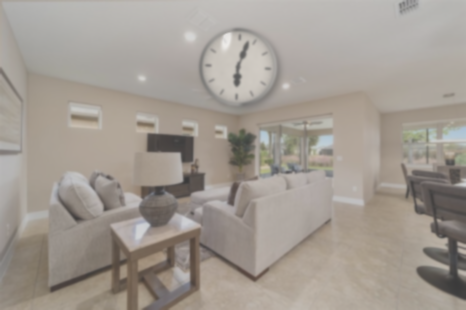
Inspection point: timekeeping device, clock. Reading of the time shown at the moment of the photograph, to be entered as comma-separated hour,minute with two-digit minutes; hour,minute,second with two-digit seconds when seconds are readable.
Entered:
6,03
